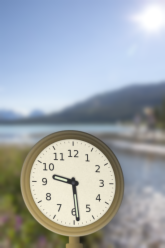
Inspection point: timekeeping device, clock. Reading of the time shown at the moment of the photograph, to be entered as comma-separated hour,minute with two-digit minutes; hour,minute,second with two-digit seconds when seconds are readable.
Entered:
9,29
